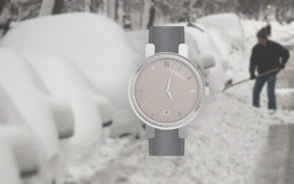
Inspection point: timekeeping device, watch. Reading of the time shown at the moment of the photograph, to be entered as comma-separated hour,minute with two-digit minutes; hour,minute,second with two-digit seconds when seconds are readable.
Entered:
5,02
